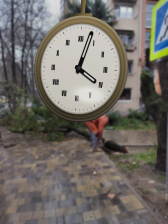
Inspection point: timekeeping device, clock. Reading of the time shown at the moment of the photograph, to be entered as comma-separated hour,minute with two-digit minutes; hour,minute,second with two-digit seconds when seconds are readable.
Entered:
4,03
